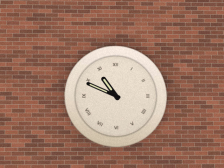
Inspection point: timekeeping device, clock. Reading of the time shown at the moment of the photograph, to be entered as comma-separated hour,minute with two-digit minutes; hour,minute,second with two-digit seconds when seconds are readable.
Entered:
10,49
